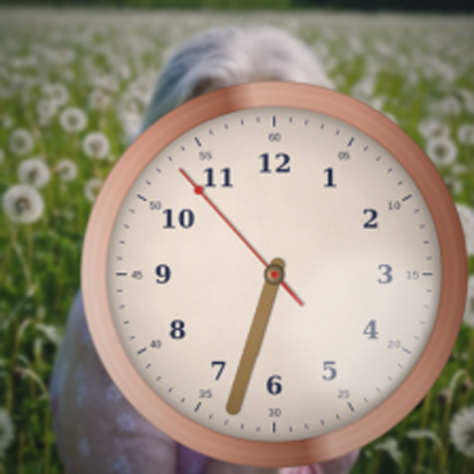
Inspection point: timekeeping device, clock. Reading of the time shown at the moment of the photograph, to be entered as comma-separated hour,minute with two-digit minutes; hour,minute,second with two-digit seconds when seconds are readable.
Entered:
6,32,53
